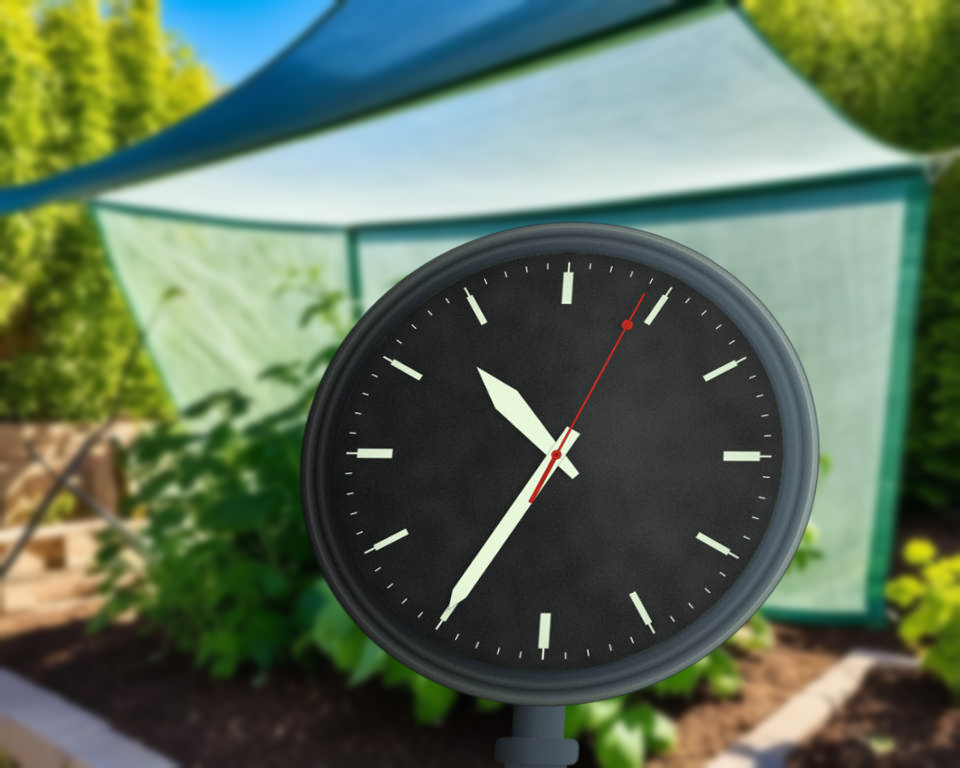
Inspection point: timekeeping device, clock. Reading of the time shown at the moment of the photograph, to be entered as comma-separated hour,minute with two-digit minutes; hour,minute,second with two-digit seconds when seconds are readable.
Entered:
10,35,04
